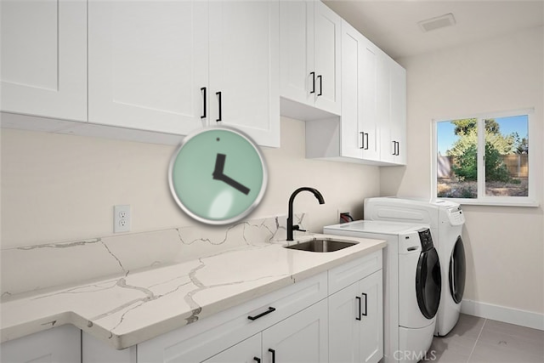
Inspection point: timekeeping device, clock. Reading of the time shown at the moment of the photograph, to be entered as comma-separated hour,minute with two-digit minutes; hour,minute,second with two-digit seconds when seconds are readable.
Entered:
12,20
